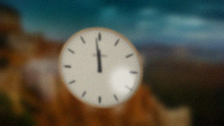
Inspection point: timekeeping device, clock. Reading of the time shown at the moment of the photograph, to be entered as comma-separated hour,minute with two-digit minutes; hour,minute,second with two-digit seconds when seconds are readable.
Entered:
11,59
